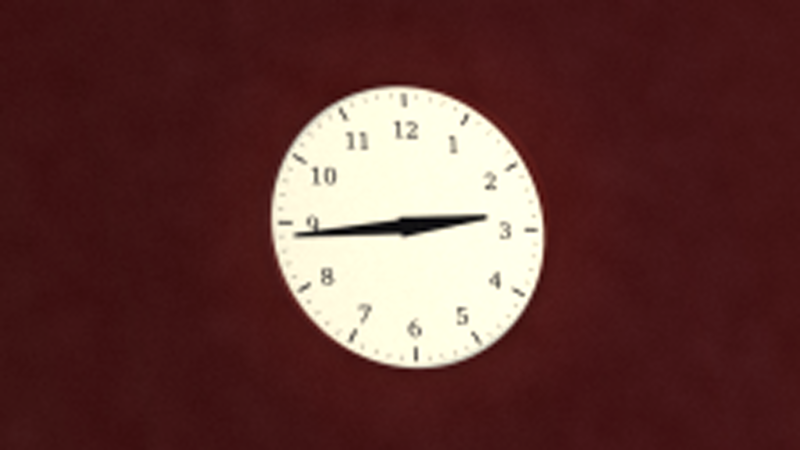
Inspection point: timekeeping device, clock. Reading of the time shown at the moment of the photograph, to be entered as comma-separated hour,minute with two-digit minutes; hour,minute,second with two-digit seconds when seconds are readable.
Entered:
2,44
